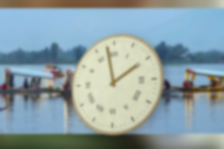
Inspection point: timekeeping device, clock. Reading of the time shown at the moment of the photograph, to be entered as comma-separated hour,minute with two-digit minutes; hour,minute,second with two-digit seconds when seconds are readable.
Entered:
1,58
